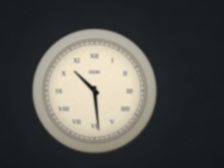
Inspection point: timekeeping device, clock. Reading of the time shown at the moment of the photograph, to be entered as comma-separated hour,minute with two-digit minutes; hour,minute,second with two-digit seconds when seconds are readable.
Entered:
10,29
